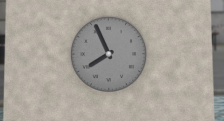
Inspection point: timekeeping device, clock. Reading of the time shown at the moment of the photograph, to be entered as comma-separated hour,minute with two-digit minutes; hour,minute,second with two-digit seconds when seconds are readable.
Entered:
7,56
